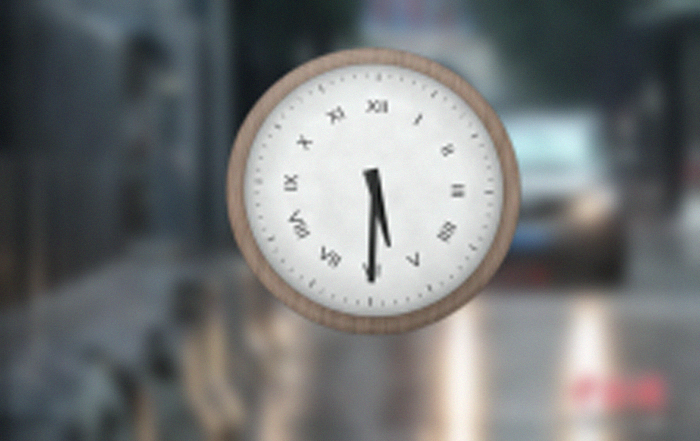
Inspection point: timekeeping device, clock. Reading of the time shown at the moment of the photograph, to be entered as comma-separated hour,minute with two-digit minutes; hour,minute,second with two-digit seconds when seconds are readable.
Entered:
5,30
